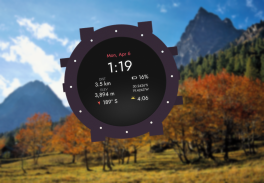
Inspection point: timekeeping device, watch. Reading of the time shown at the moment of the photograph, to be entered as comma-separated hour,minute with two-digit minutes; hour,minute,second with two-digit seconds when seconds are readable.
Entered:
1,19
